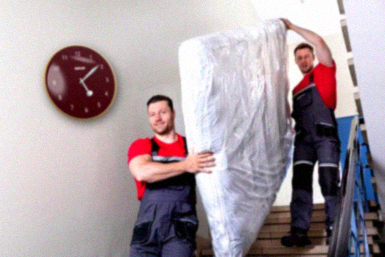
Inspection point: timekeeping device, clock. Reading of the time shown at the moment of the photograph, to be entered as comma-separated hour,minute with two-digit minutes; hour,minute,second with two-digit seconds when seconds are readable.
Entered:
5,09
